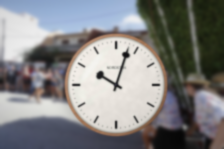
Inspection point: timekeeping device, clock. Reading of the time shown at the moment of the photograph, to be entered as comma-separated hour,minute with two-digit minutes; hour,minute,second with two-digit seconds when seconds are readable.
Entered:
10,03
